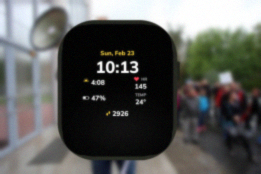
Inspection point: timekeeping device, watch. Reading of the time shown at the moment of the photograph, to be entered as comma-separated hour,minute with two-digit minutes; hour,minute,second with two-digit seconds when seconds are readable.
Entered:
10,13
